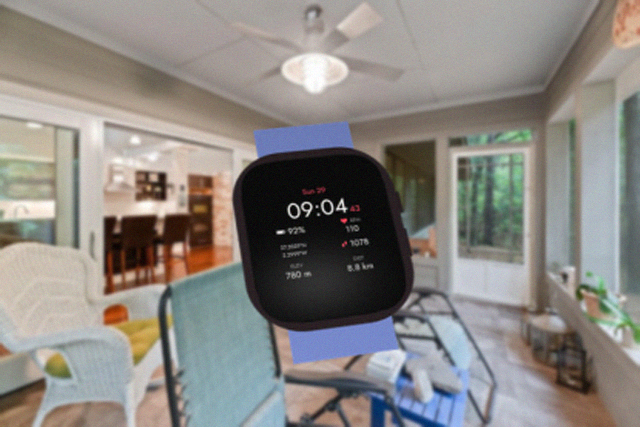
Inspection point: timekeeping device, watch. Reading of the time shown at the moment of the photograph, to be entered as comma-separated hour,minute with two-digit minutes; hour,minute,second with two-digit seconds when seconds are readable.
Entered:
9,04
